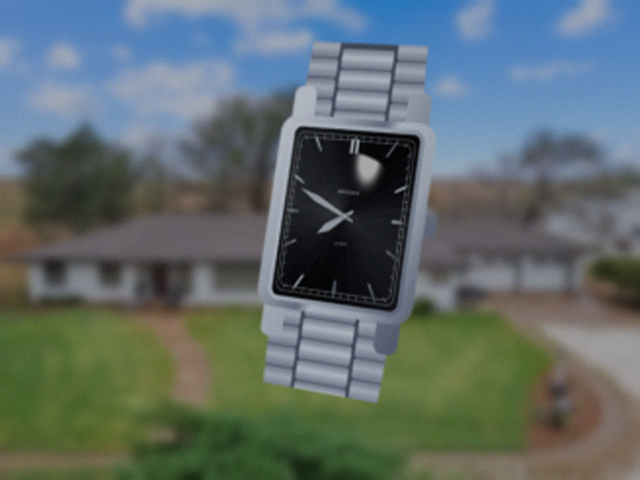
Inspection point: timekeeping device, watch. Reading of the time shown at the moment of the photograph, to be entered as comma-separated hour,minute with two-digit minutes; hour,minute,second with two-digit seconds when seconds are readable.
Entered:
7,49
